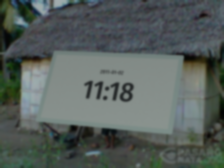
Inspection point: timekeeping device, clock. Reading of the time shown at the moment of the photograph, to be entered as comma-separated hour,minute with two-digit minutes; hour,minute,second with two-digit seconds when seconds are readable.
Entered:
11,18
